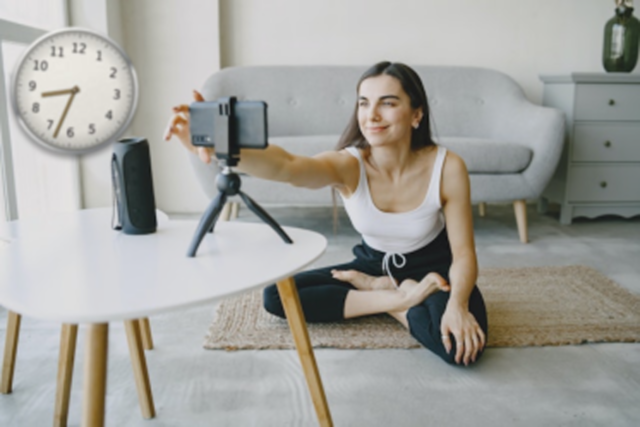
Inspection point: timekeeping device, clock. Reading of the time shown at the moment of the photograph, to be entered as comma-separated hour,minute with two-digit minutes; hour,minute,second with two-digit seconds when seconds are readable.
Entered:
8,33
